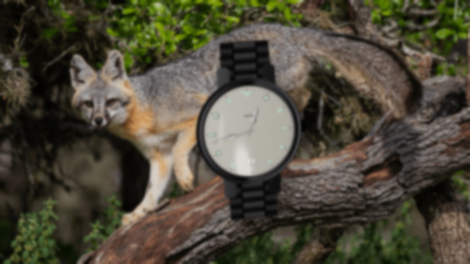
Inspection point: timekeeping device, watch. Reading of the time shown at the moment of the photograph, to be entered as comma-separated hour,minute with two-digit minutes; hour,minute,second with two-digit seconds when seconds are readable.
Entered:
12,43
